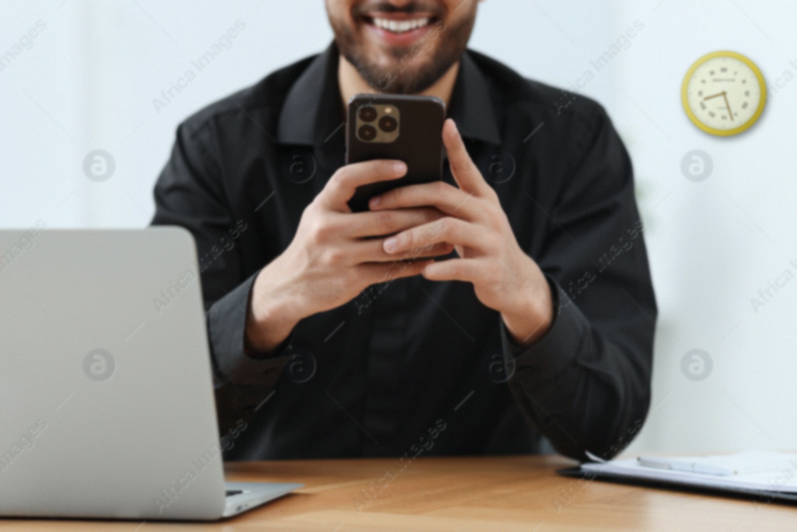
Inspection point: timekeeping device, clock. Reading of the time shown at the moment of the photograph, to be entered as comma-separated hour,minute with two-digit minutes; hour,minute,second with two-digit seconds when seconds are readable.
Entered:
8,27
